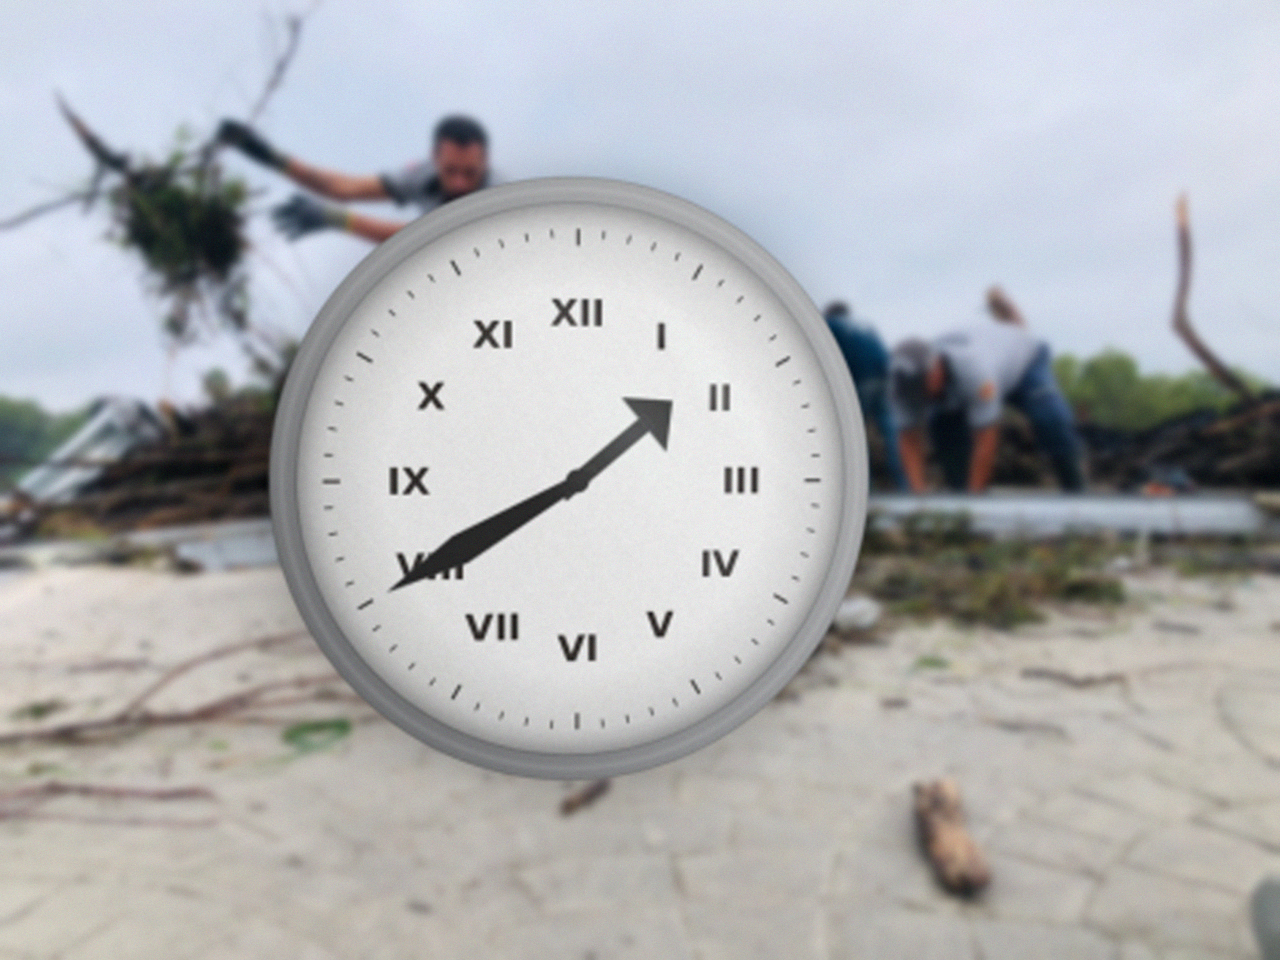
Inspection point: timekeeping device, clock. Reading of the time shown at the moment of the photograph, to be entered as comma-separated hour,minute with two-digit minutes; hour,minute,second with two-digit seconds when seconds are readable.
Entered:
1,40
